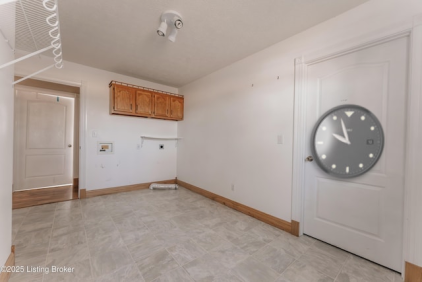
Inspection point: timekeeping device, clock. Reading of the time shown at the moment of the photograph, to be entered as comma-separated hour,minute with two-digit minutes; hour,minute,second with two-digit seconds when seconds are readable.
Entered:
9,57
